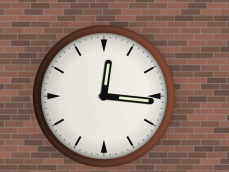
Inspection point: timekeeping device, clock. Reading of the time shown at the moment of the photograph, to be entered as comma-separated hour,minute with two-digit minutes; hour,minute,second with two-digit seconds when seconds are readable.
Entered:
12,16
